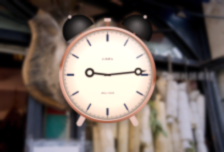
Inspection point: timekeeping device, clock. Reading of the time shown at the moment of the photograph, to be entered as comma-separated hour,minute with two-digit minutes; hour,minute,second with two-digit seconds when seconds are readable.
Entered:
9,14
